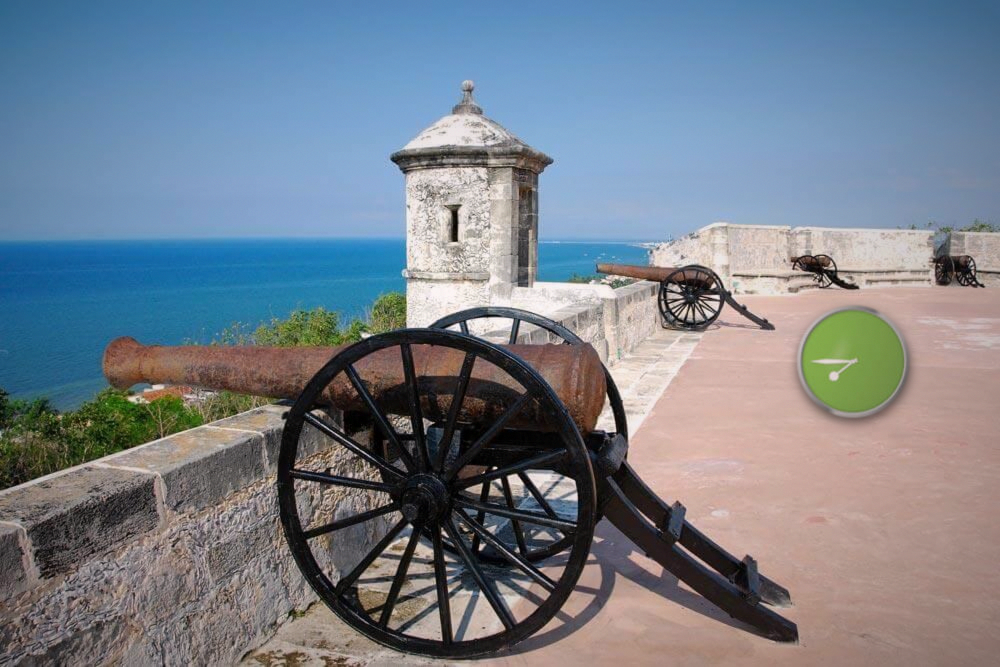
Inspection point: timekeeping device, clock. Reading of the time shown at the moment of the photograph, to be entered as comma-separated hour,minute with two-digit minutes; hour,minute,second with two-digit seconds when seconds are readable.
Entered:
7,45
